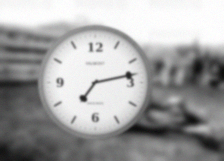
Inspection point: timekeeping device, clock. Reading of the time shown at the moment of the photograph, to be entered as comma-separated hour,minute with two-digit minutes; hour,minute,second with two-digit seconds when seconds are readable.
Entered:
7,13
